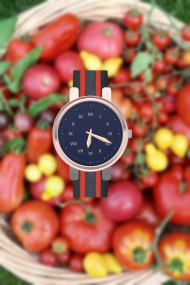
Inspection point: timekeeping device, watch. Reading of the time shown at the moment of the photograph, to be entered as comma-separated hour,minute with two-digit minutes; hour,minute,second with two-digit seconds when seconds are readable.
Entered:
6,19
